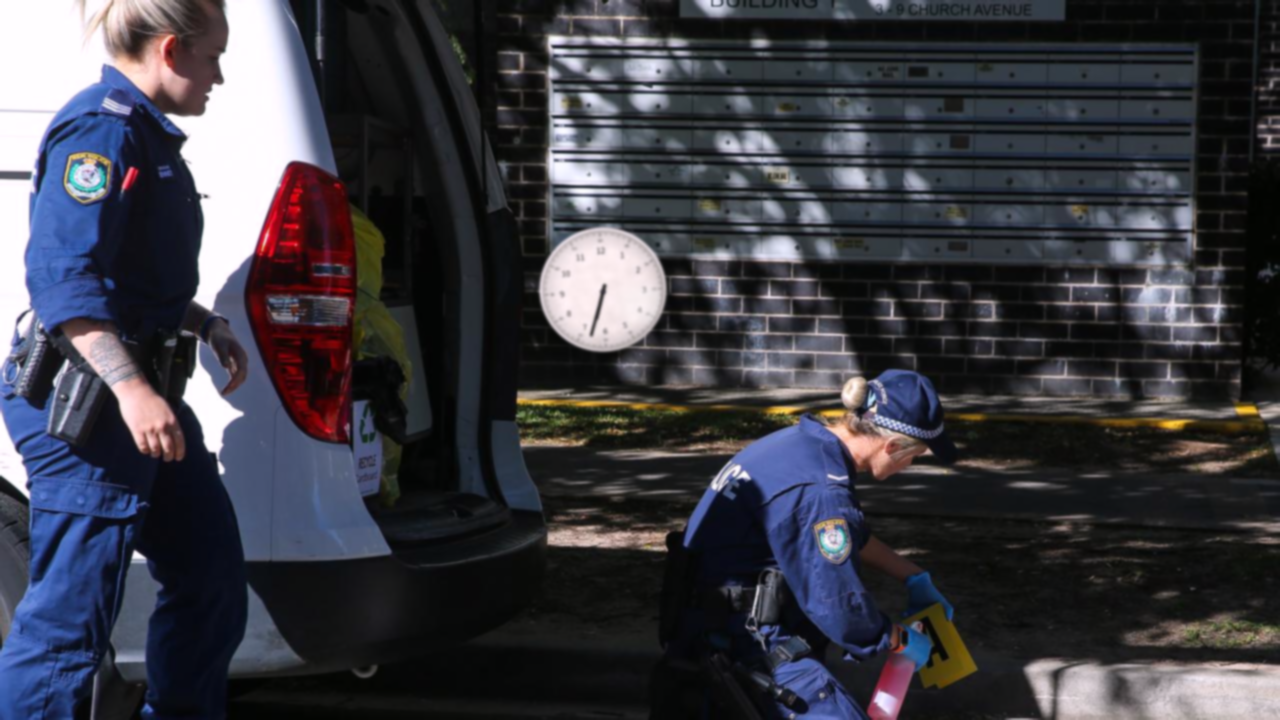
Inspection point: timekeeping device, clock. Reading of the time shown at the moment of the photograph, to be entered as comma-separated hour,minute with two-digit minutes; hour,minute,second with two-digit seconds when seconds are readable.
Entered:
6,33
